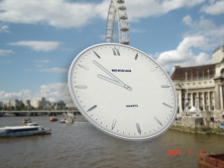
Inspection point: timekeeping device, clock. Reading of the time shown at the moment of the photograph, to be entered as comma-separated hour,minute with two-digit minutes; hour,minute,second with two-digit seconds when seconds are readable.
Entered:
9,53
